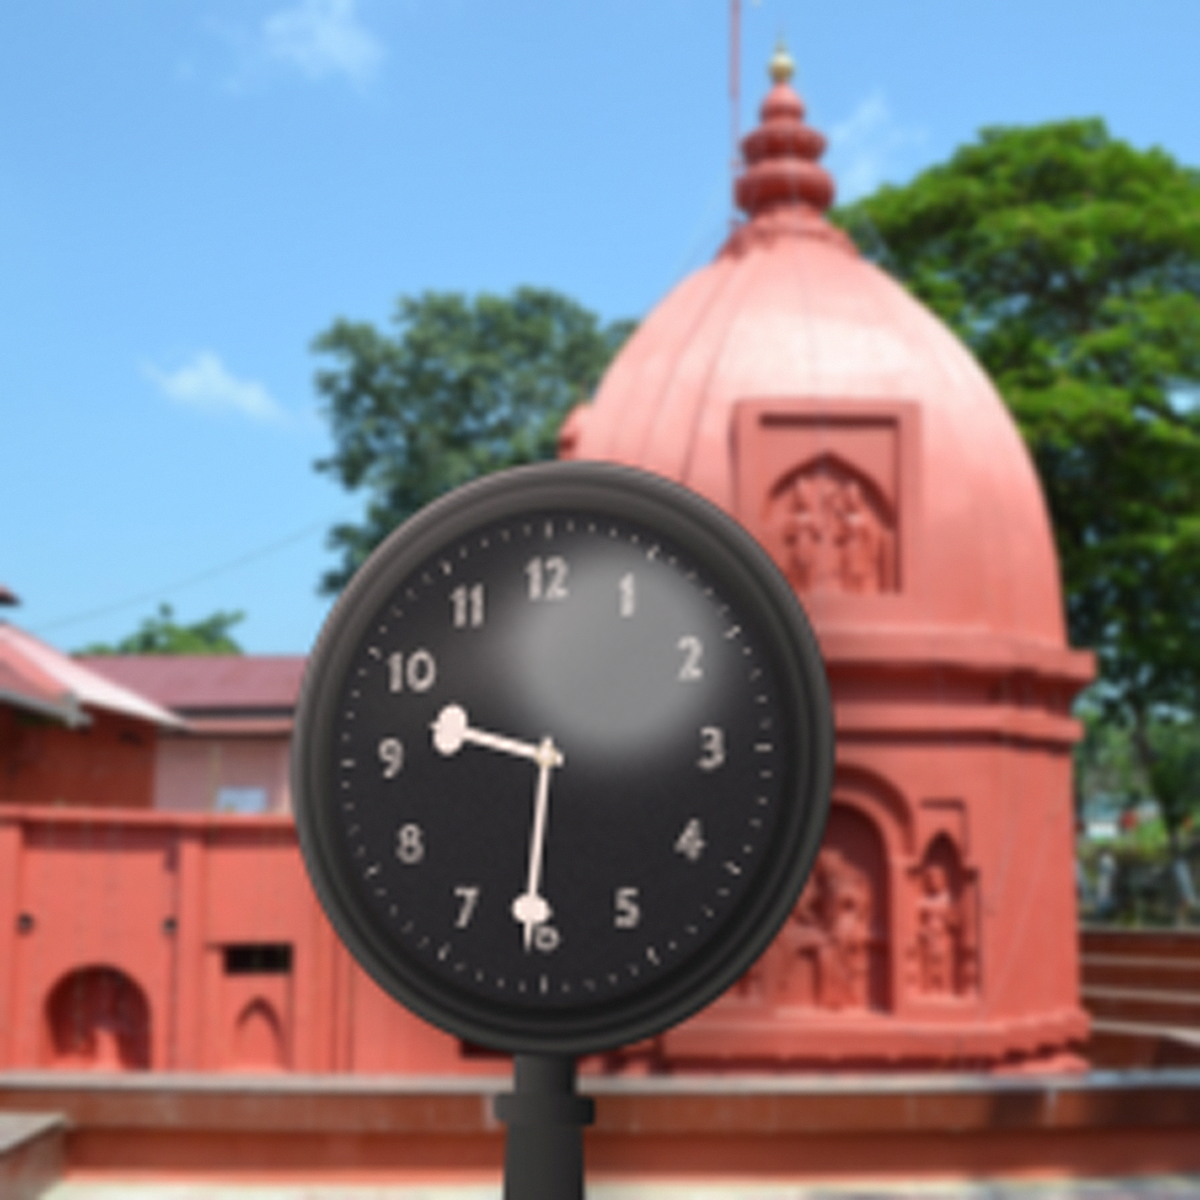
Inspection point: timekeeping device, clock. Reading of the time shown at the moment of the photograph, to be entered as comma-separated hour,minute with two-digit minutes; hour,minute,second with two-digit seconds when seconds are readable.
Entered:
9,31
